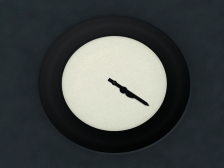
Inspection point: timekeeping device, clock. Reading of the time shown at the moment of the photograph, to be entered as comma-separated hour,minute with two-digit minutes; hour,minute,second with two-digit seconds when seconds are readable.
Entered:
4,21
